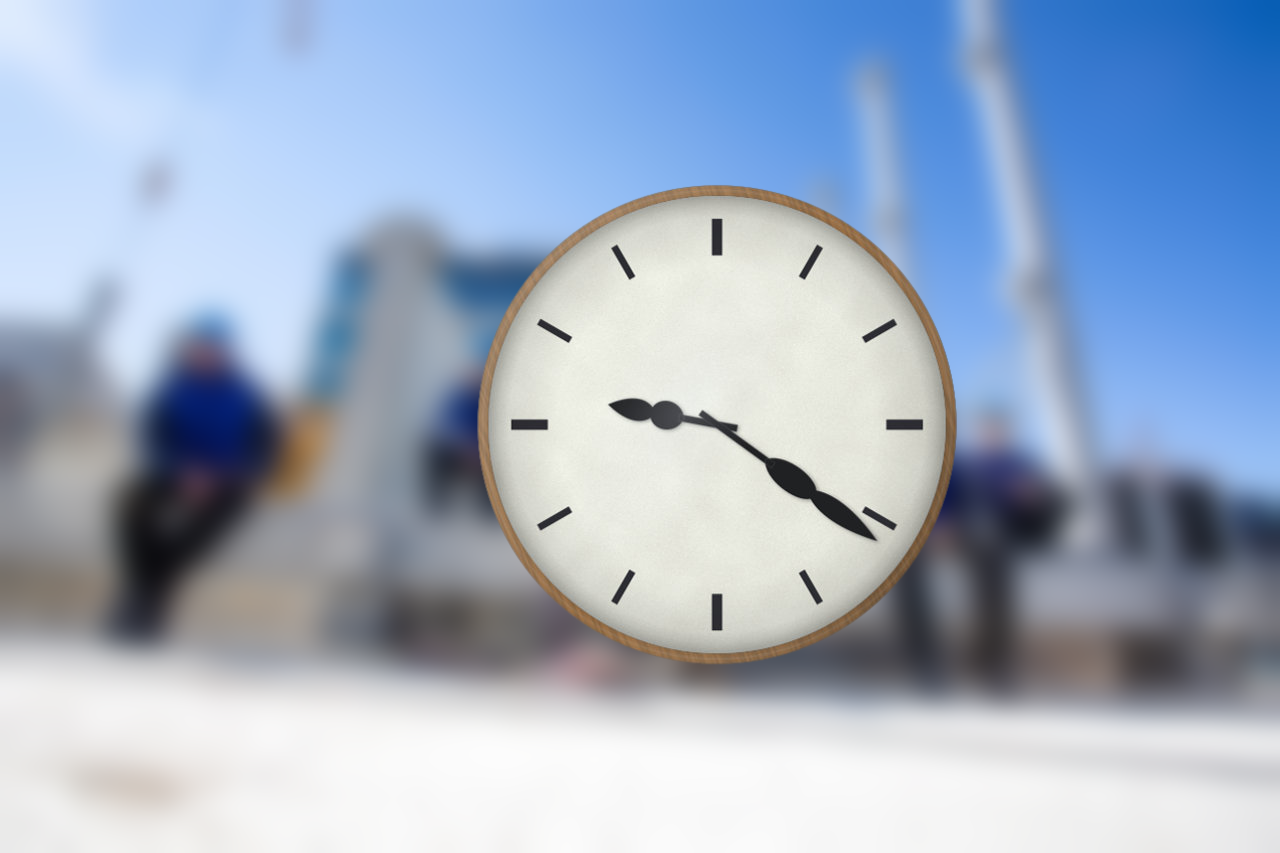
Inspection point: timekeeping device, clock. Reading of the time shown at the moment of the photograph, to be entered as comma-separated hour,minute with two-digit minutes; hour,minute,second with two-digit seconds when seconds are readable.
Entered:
9,21
